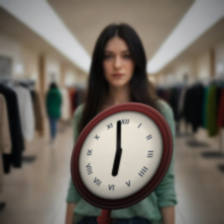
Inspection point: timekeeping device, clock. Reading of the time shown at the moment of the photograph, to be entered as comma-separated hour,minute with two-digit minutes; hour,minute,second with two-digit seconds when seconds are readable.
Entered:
5,58
